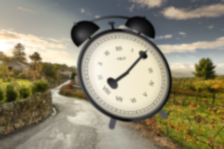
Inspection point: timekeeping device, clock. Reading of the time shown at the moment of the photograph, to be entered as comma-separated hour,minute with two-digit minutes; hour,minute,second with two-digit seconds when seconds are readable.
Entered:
8,09
